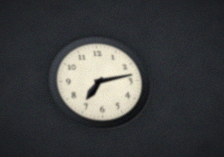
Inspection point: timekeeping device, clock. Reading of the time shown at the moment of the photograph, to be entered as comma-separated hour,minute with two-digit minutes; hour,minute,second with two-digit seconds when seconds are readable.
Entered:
7,13
